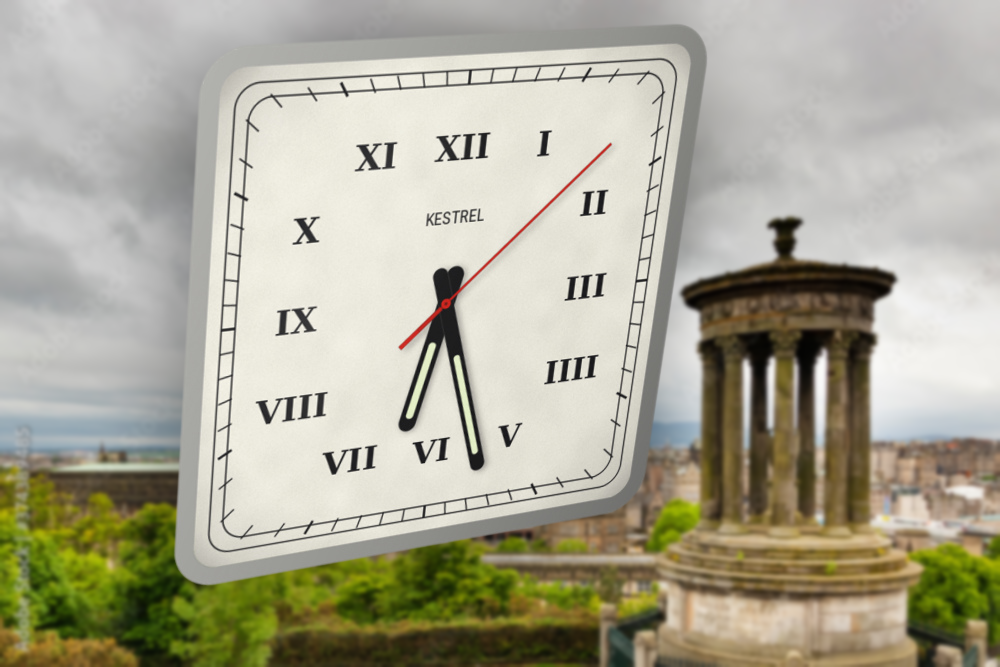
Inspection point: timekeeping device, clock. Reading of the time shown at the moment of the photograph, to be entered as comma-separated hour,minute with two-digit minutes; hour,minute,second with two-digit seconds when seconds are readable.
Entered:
6,27,08
